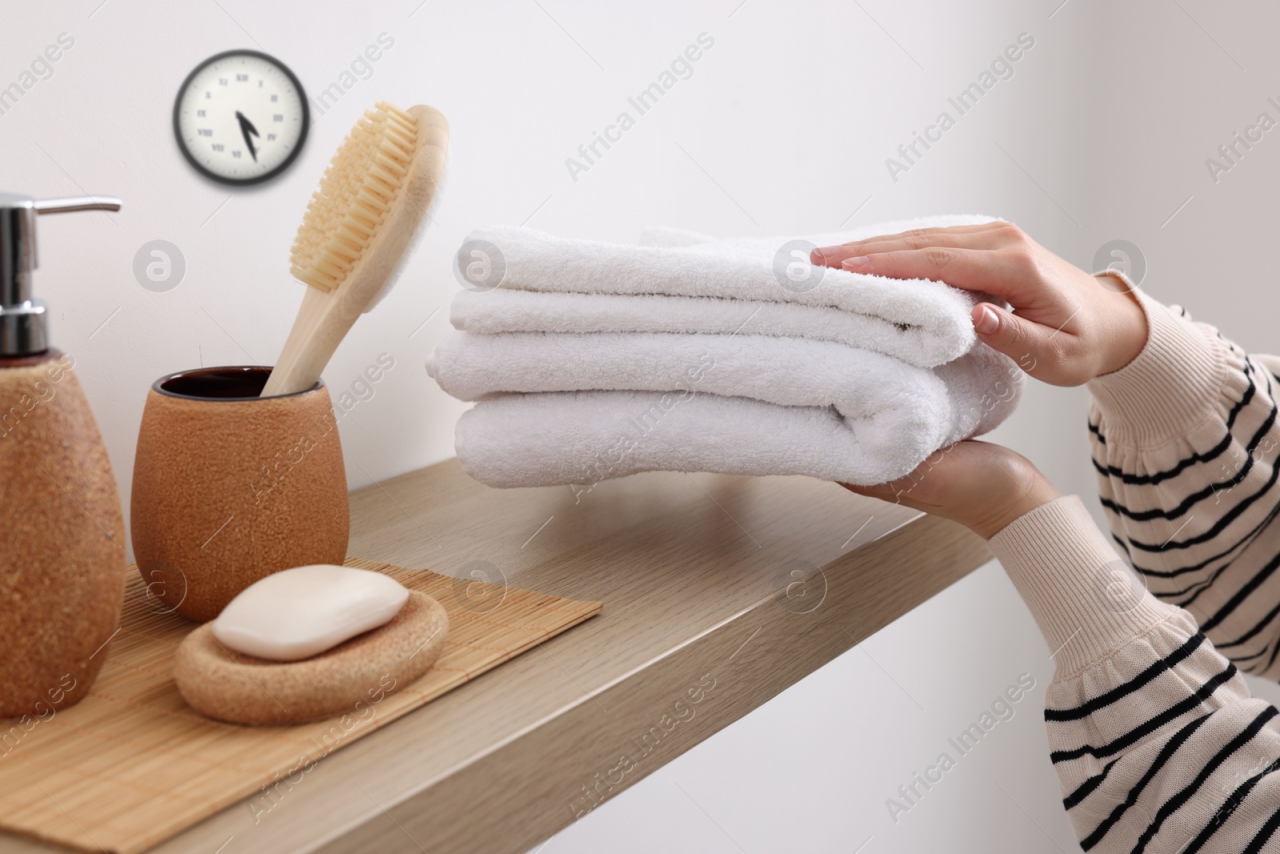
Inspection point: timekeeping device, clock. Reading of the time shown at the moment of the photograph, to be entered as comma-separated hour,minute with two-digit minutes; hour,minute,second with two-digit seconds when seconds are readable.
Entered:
4,26
